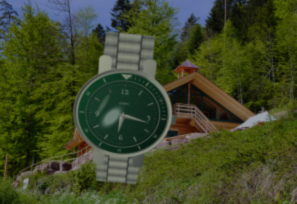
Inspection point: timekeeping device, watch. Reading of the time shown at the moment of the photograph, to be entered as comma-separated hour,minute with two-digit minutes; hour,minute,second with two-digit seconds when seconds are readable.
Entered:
6,17
